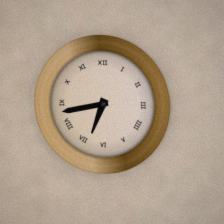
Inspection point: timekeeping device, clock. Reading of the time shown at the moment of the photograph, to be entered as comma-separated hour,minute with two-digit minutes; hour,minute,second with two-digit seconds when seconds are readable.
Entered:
6,43
